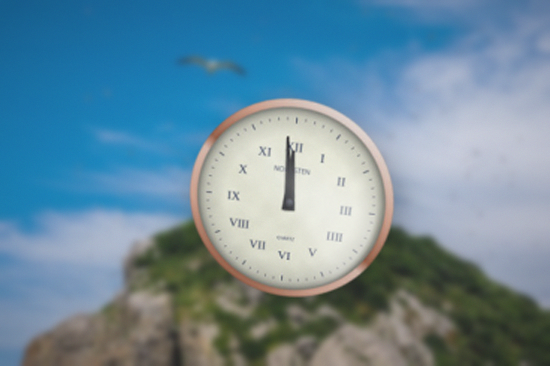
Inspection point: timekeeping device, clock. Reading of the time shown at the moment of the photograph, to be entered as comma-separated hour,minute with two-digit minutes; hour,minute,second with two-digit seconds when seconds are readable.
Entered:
11,59
